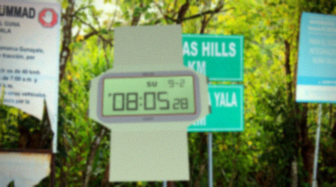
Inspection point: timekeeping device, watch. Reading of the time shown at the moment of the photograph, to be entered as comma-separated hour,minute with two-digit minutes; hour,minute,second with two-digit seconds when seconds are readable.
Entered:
8,05
